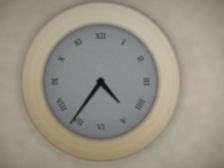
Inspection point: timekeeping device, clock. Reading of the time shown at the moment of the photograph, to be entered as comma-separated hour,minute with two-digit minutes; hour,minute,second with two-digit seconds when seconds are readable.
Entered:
4,36
